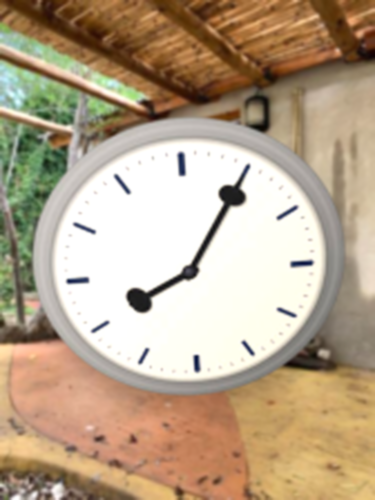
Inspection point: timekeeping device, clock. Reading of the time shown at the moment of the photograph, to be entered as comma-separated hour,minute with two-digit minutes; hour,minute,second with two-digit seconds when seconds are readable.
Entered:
8,05
